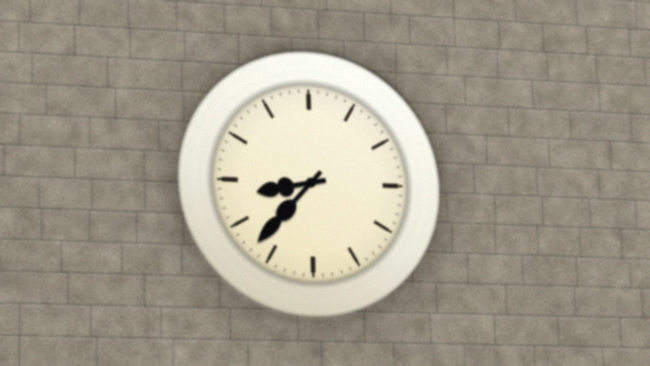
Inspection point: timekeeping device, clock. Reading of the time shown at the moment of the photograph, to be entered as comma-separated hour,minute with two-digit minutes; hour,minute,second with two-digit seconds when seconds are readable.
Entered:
8,37
